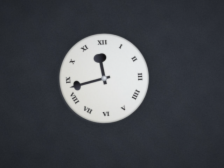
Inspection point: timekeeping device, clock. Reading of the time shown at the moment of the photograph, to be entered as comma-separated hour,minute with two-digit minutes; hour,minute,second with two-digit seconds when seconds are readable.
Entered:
11,43
